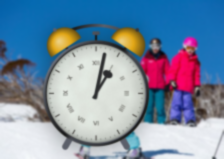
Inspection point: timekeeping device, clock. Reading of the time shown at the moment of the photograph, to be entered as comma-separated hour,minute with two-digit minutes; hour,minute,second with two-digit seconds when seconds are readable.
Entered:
1,02
